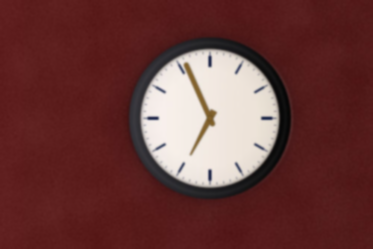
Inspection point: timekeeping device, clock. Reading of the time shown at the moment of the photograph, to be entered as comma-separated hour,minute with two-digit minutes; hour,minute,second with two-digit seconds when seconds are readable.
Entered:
6,56
